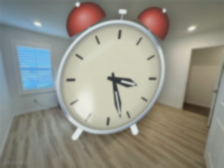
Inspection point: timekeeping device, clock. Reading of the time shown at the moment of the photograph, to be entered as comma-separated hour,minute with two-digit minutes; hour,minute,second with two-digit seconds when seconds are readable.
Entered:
3,27
